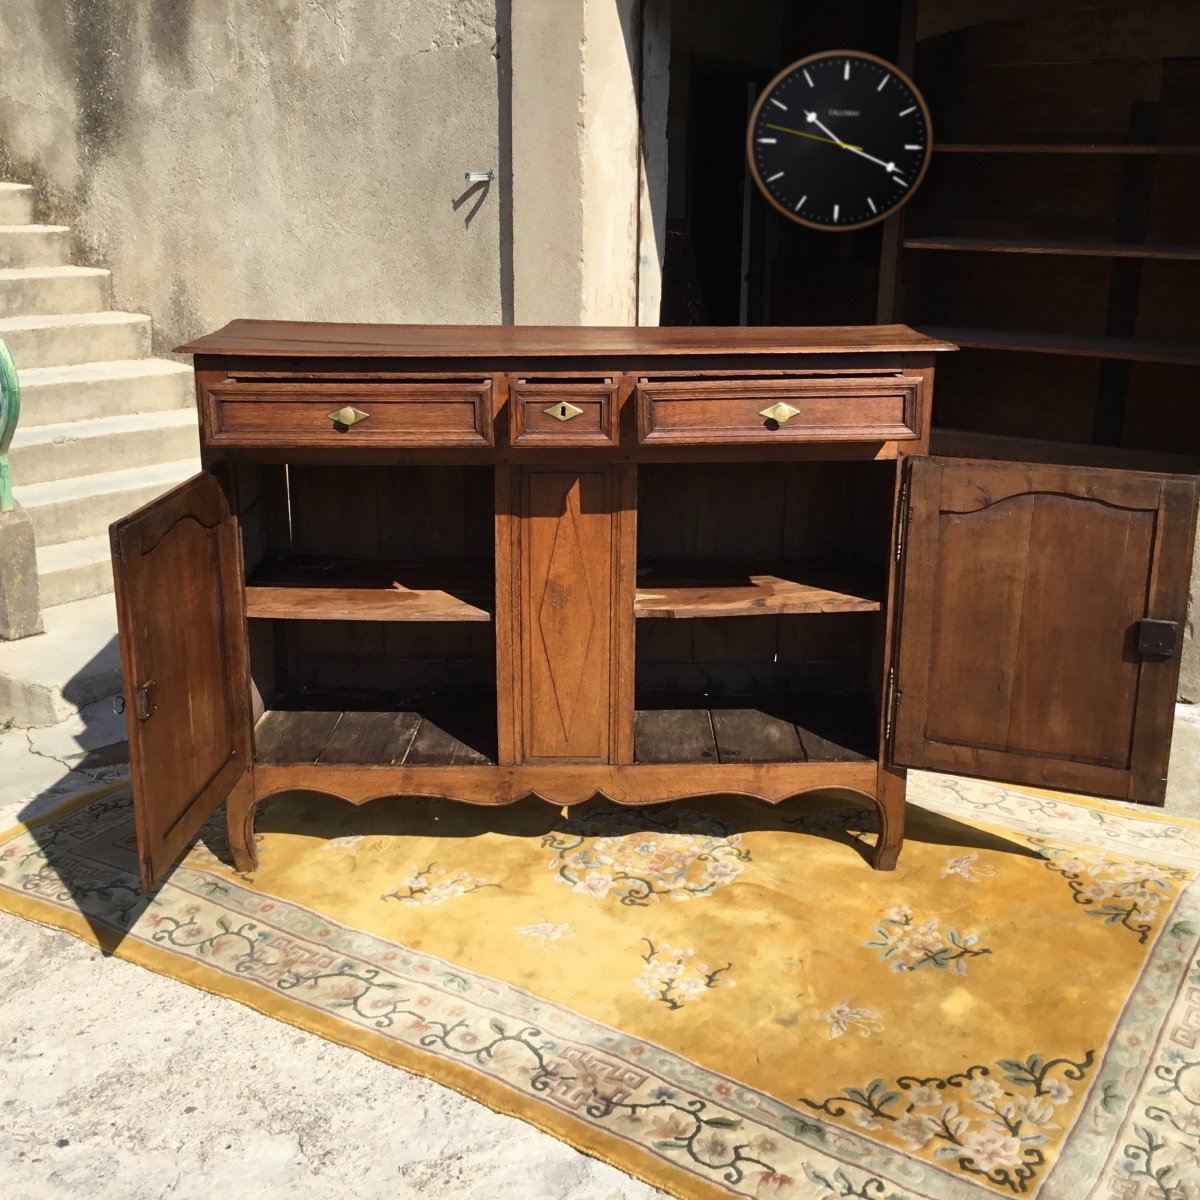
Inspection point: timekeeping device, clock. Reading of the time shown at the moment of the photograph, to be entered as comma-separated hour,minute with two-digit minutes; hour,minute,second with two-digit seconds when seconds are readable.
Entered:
10,18,47
